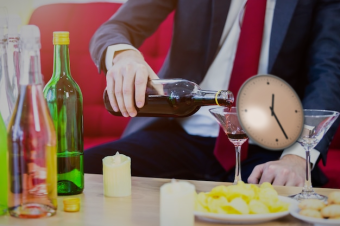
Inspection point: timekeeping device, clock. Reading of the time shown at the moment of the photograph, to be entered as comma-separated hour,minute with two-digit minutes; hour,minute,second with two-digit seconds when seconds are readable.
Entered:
12,26
